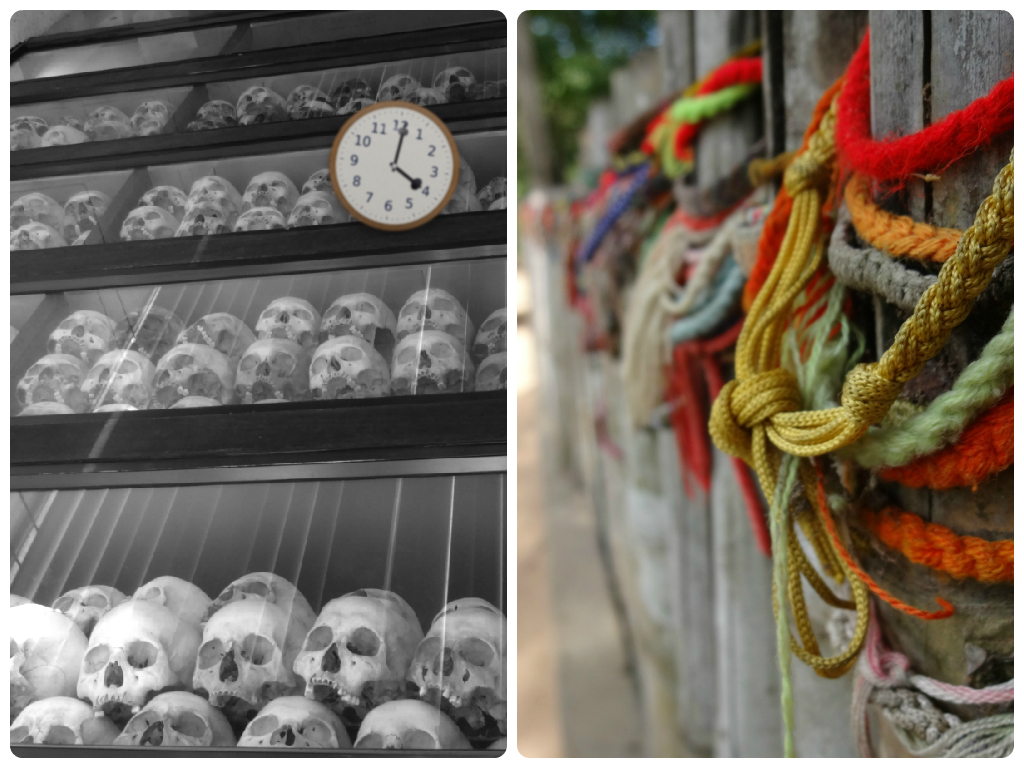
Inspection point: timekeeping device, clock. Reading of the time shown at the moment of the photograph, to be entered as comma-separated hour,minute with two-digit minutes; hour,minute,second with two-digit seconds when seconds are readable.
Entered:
4,01
